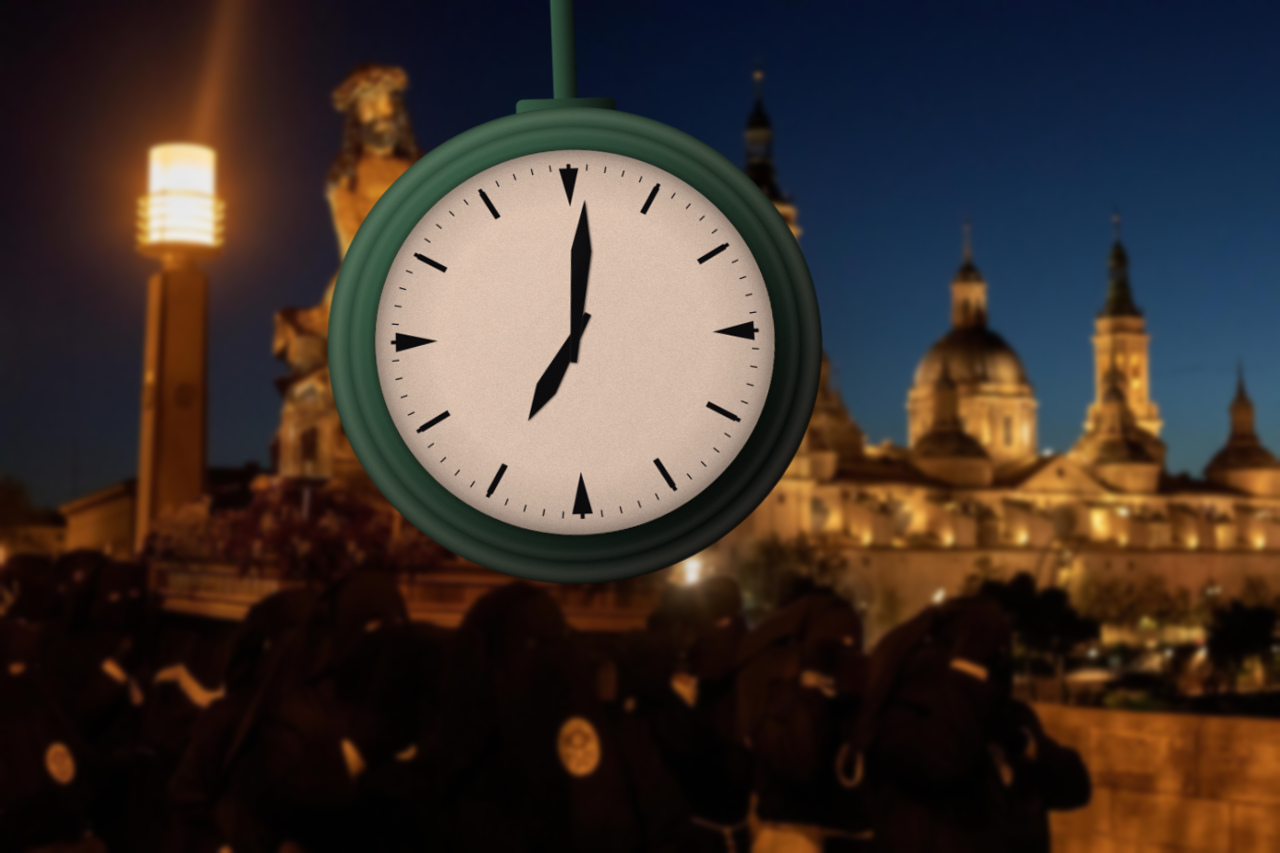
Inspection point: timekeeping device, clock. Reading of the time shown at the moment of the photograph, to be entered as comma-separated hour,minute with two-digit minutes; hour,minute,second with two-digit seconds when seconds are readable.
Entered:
7,01
